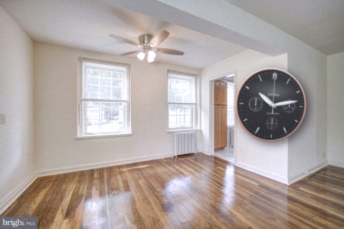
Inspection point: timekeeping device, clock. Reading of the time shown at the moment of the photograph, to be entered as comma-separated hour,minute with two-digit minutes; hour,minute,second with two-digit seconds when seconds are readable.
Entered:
10,13
